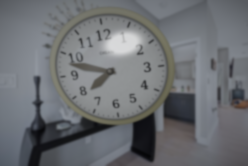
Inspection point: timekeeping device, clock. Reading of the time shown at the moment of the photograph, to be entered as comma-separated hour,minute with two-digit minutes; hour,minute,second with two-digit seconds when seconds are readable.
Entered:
7,48
